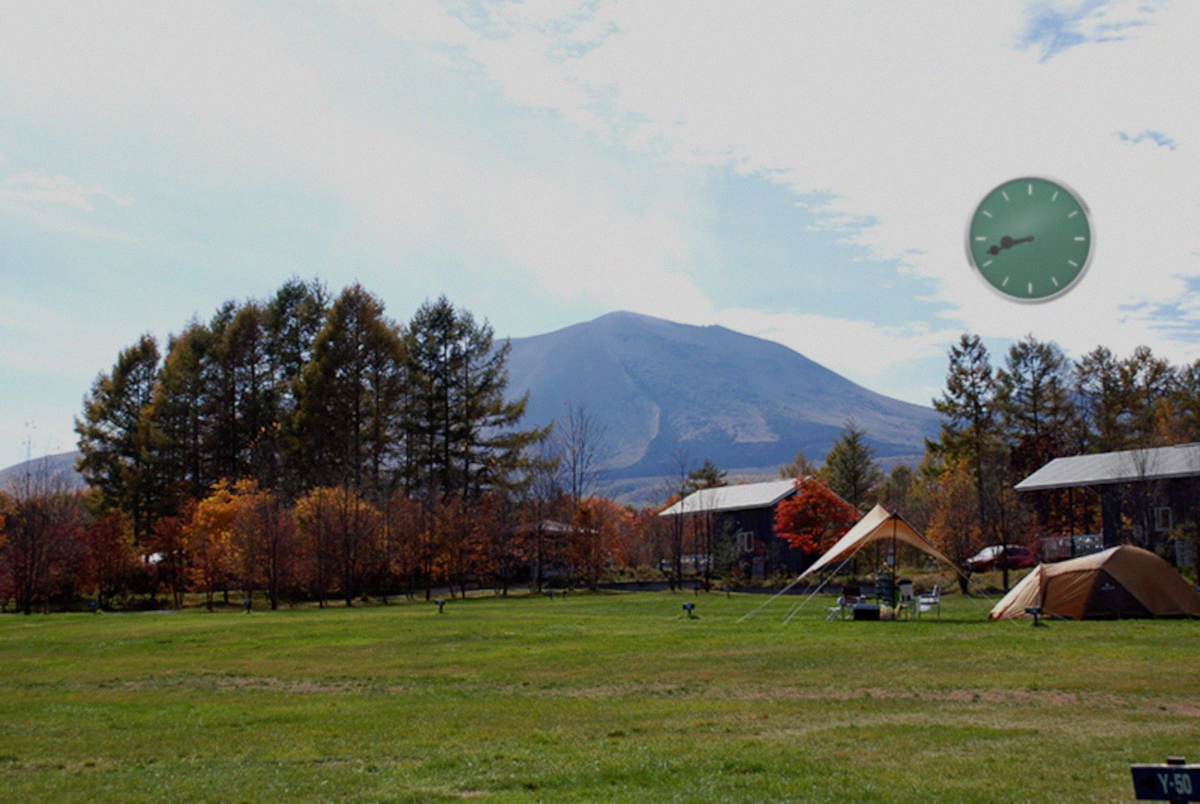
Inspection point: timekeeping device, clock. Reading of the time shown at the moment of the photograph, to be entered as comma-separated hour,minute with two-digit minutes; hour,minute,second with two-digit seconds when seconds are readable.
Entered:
8,42
